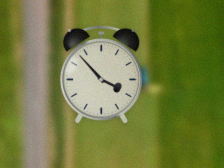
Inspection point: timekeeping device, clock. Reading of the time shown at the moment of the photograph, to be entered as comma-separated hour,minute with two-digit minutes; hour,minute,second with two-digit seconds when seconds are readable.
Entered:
3,53
